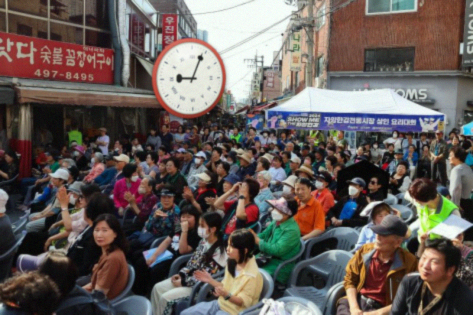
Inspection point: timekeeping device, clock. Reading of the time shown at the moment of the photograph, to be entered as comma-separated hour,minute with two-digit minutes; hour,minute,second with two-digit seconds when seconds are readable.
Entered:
9,04
